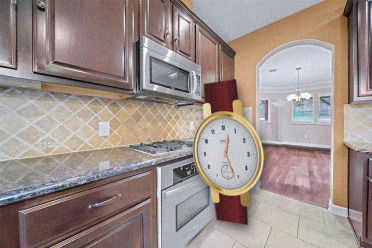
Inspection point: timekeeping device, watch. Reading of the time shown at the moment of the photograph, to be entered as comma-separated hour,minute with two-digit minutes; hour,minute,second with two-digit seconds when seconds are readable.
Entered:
12,27
